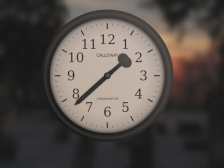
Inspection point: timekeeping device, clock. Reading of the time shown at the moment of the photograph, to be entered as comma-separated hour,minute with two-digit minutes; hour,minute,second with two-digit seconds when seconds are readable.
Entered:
1,38
